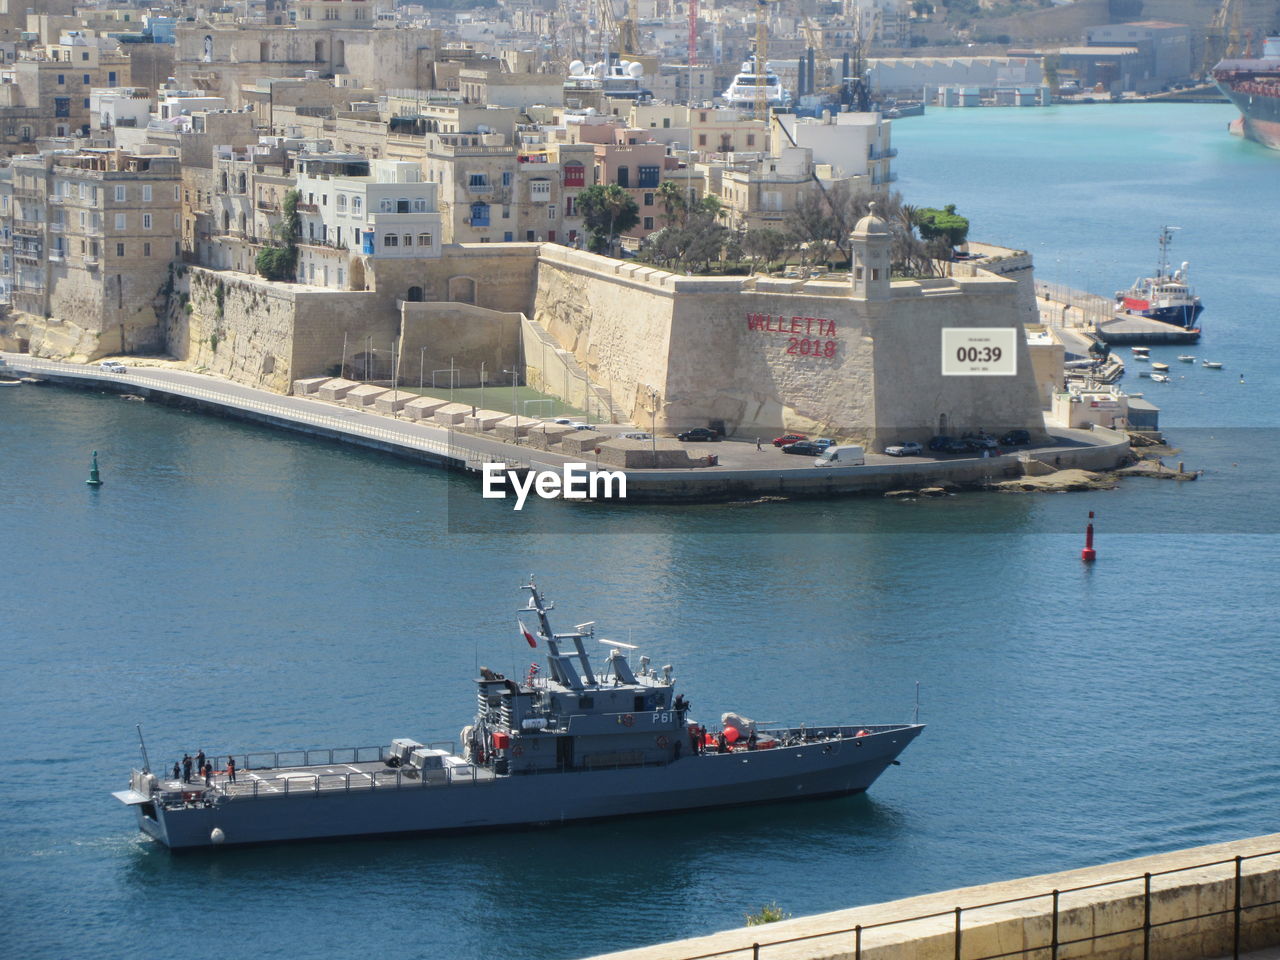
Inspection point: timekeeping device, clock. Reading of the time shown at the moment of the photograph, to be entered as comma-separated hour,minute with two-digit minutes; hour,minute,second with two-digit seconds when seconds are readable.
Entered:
0,39
